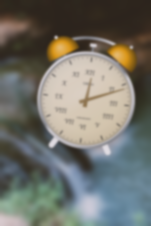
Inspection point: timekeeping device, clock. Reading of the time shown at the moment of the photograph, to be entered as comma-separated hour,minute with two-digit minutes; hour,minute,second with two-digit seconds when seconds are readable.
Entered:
12,11
